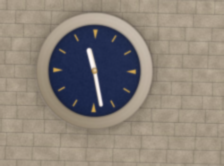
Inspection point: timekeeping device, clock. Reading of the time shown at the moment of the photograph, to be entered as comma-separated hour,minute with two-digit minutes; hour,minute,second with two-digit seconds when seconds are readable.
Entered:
11,28
